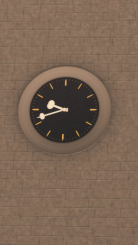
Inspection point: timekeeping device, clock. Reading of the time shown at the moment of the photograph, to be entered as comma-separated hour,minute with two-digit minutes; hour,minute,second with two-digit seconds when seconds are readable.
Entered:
9,42
